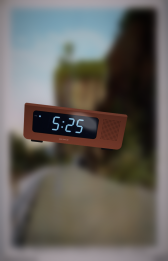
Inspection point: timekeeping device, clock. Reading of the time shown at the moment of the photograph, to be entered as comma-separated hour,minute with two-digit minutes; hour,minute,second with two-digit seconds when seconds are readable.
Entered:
5,25
